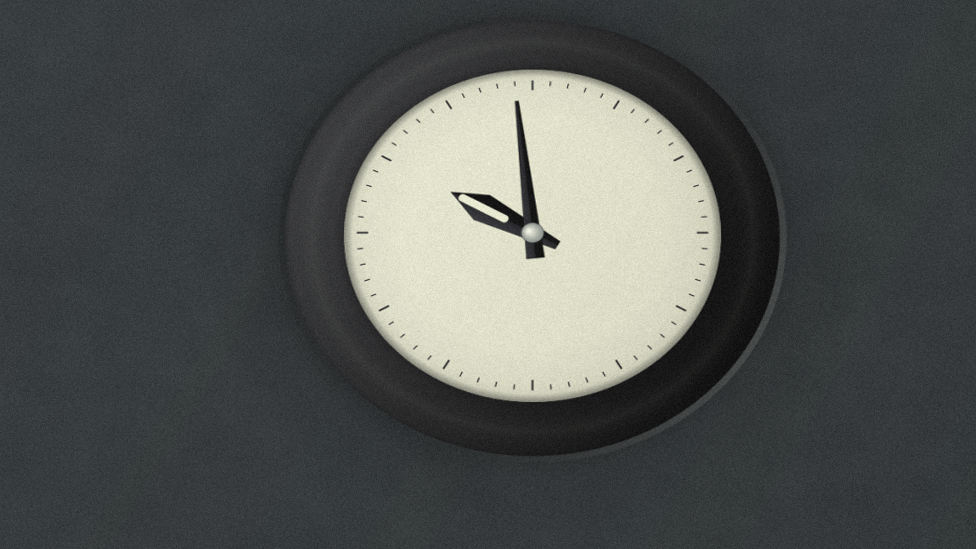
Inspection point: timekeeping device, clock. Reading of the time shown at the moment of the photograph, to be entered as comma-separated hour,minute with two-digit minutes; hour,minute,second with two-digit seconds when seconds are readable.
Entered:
9,59
